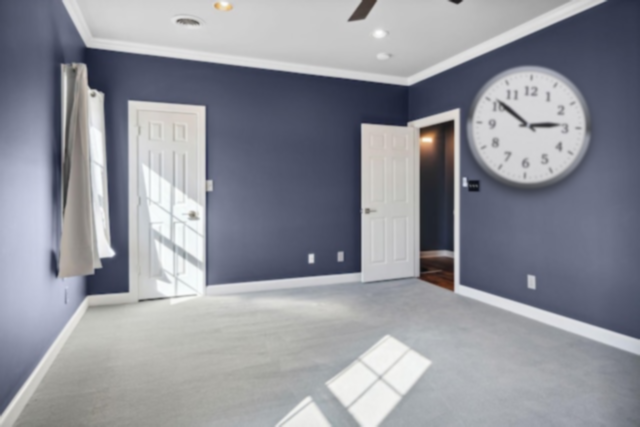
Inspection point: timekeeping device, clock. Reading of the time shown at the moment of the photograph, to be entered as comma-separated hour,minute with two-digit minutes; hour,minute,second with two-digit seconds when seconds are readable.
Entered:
2,51
